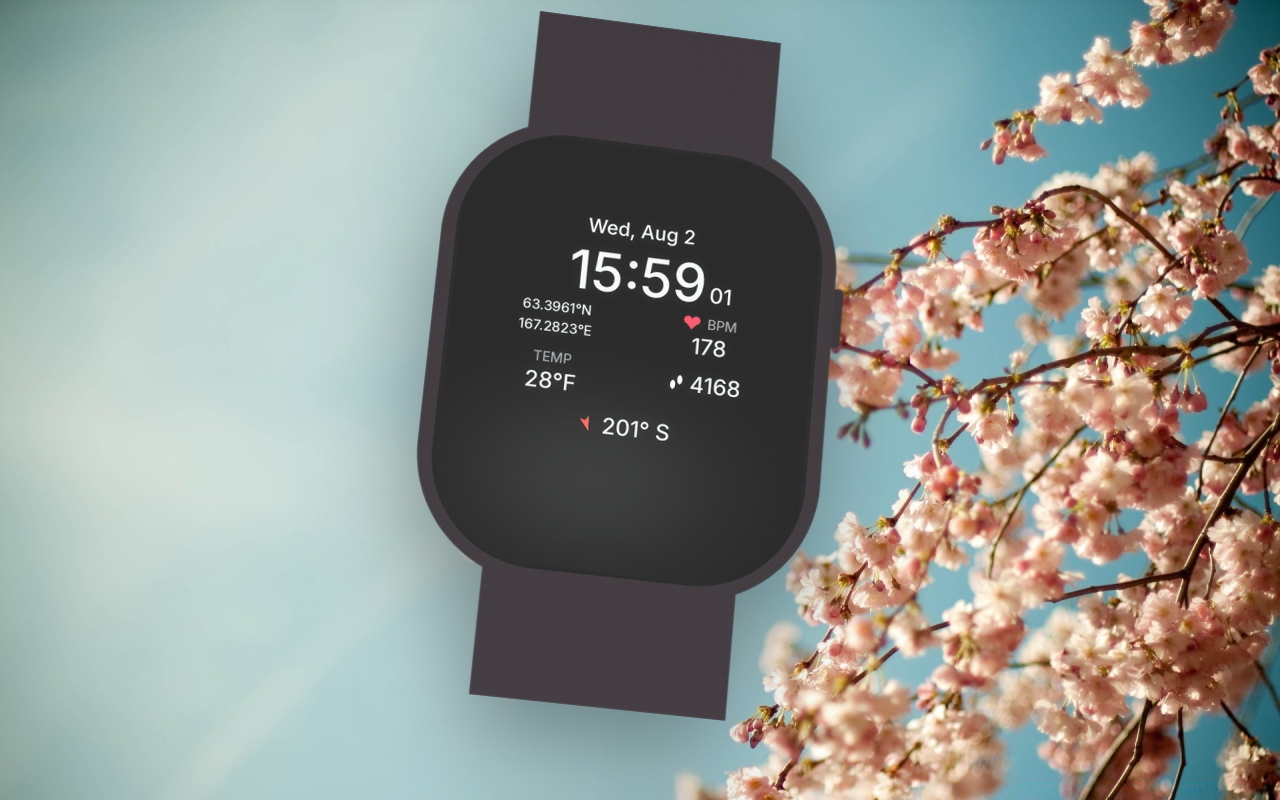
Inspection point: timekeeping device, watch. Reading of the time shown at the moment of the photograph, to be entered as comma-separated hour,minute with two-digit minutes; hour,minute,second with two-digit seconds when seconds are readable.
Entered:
15,59,01
